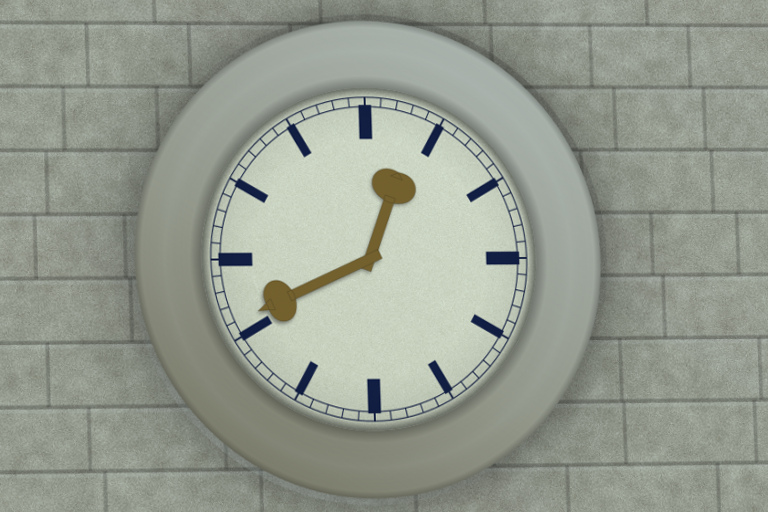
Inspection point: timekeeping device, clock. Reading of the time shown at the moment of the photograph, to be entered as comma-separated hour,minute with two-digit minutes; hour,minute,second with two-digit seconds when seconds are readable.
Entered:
12,41
